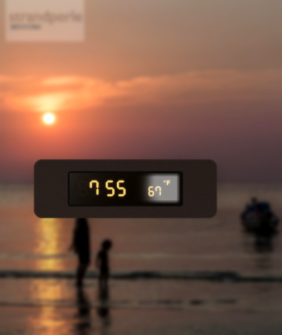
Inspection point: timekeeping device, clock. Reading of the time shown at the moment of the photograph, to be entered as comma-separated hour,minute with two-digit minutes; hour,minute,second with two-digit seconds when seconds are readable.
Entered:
7,55
